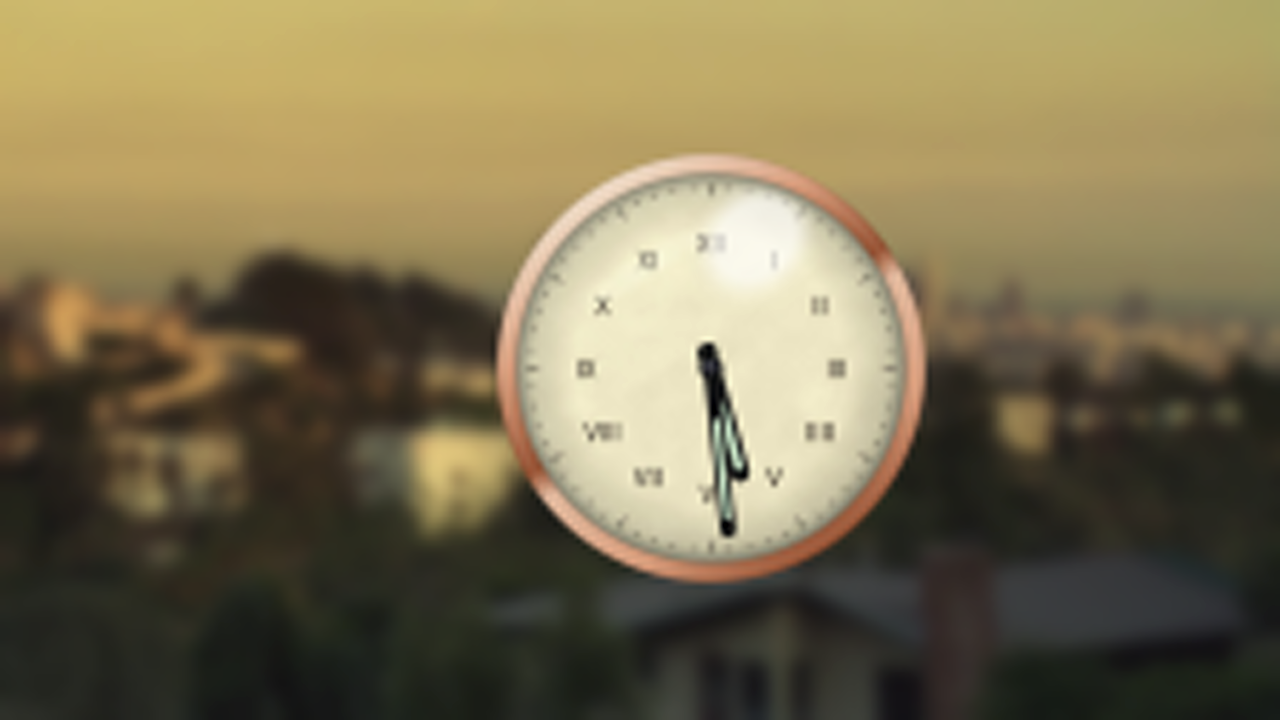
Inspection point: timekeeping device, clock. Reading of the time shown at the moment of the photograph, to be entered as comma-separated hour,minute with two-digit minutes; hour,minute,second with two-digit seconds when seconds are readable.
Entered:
5,29
